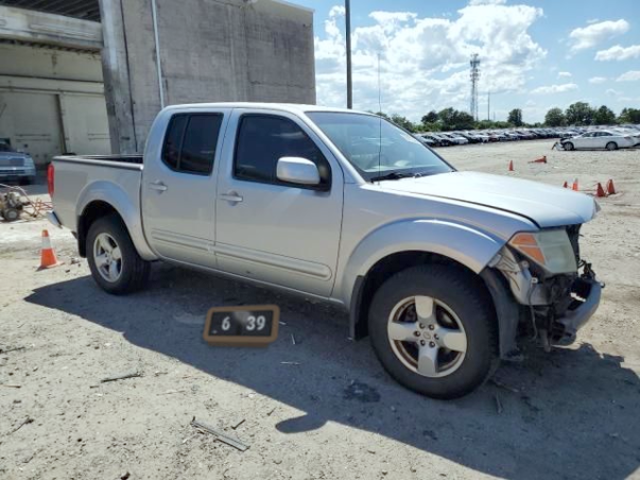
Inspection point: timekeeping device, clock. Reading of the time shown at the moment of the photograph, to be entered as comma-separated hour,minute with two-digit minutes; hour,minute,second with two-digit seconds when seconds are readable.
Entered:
6,39
